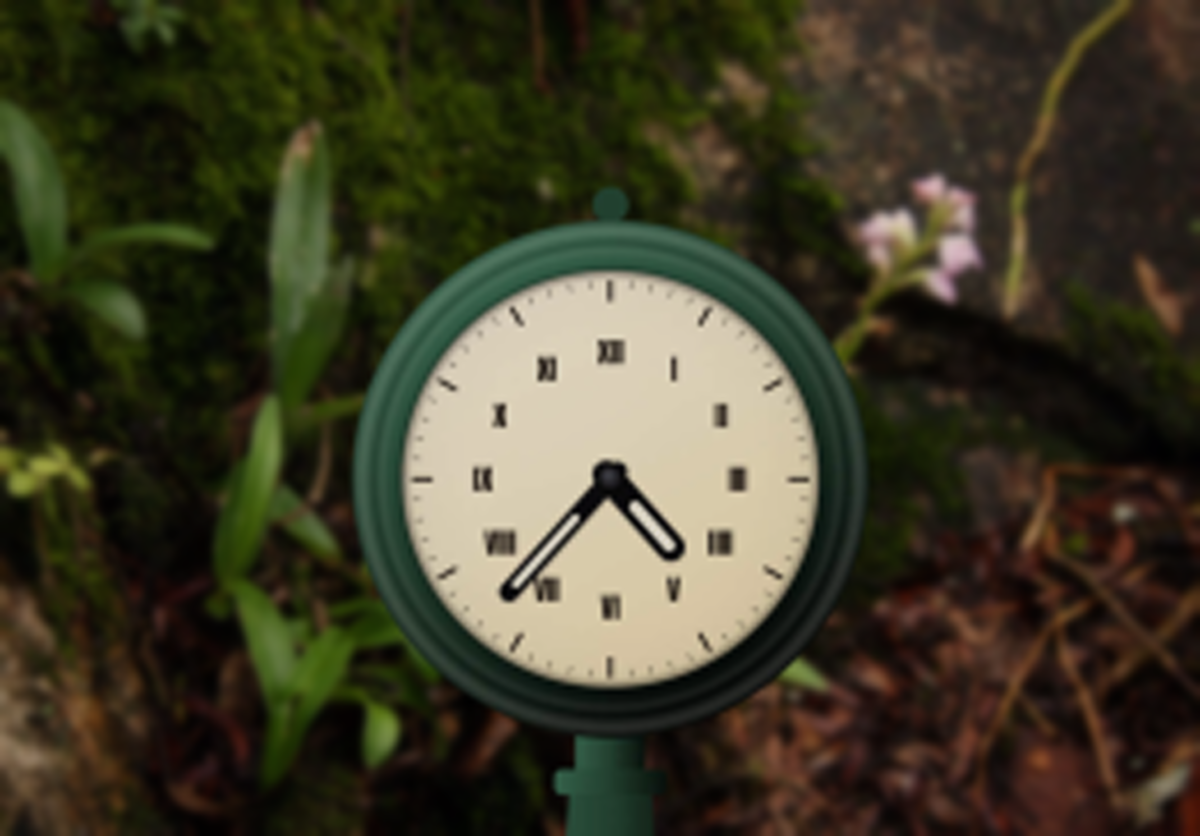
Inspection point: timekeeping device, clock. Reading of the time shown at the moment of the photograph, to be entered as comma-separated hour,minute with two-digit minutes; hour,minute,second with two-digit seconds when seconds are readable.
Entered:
4,37
